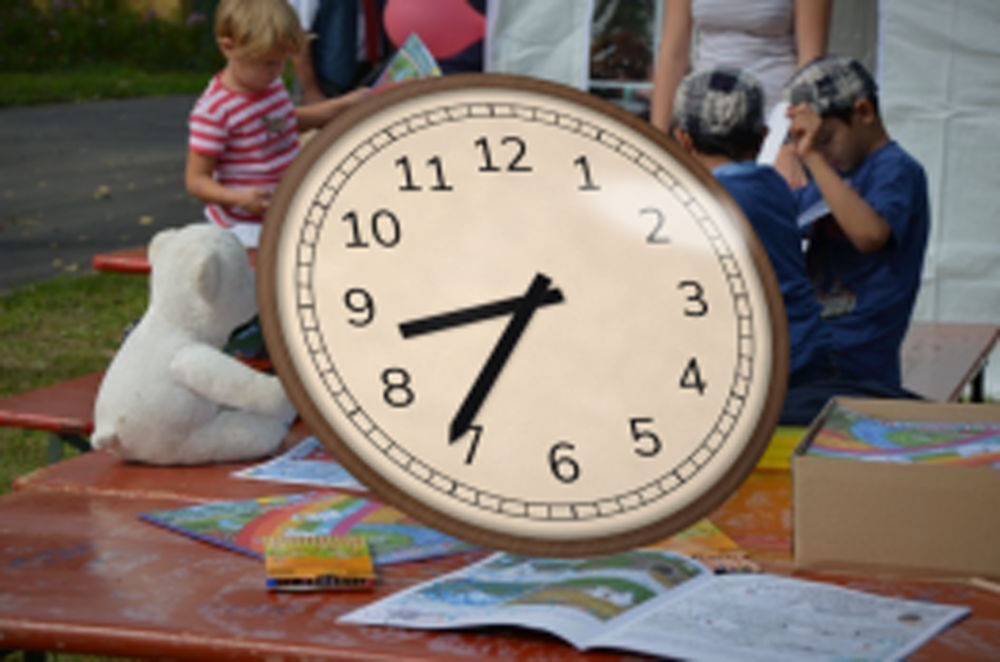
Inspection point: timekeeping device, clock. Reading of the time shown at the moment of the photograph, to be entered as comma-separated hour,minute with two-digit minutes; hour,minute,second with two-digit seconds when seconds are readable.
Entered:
8,36
